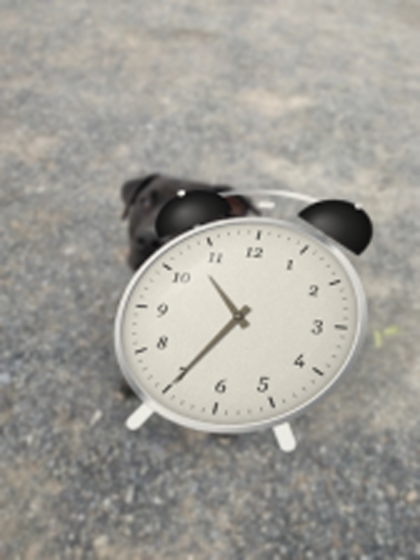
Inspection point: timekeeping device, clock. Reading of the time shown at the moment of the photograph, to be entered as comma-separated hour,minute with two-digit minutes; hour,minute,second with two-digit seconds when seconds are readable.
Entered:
10,35
